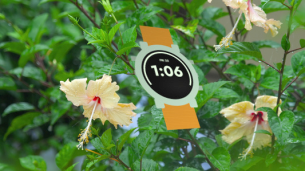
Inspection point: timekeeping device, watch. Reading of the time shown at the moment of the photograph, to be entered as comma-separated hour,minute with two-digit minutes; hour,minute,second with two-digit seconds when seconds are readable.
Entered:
1,06
